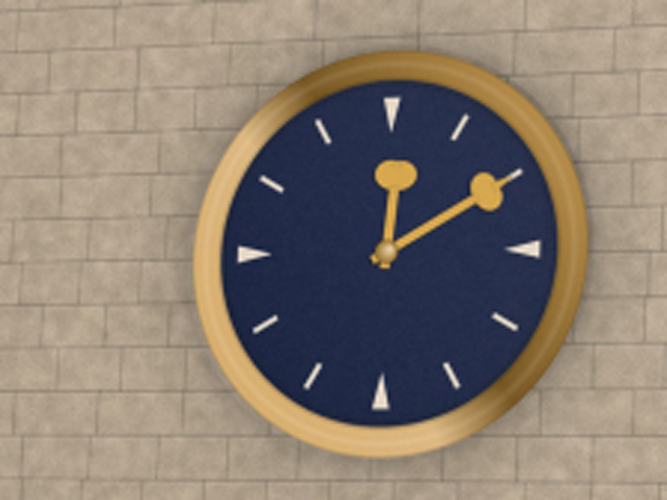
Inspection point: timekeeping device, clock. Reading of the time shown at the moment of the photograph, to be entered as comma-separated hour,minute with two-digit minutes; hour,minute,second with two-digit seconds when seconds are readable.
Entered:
12,10
